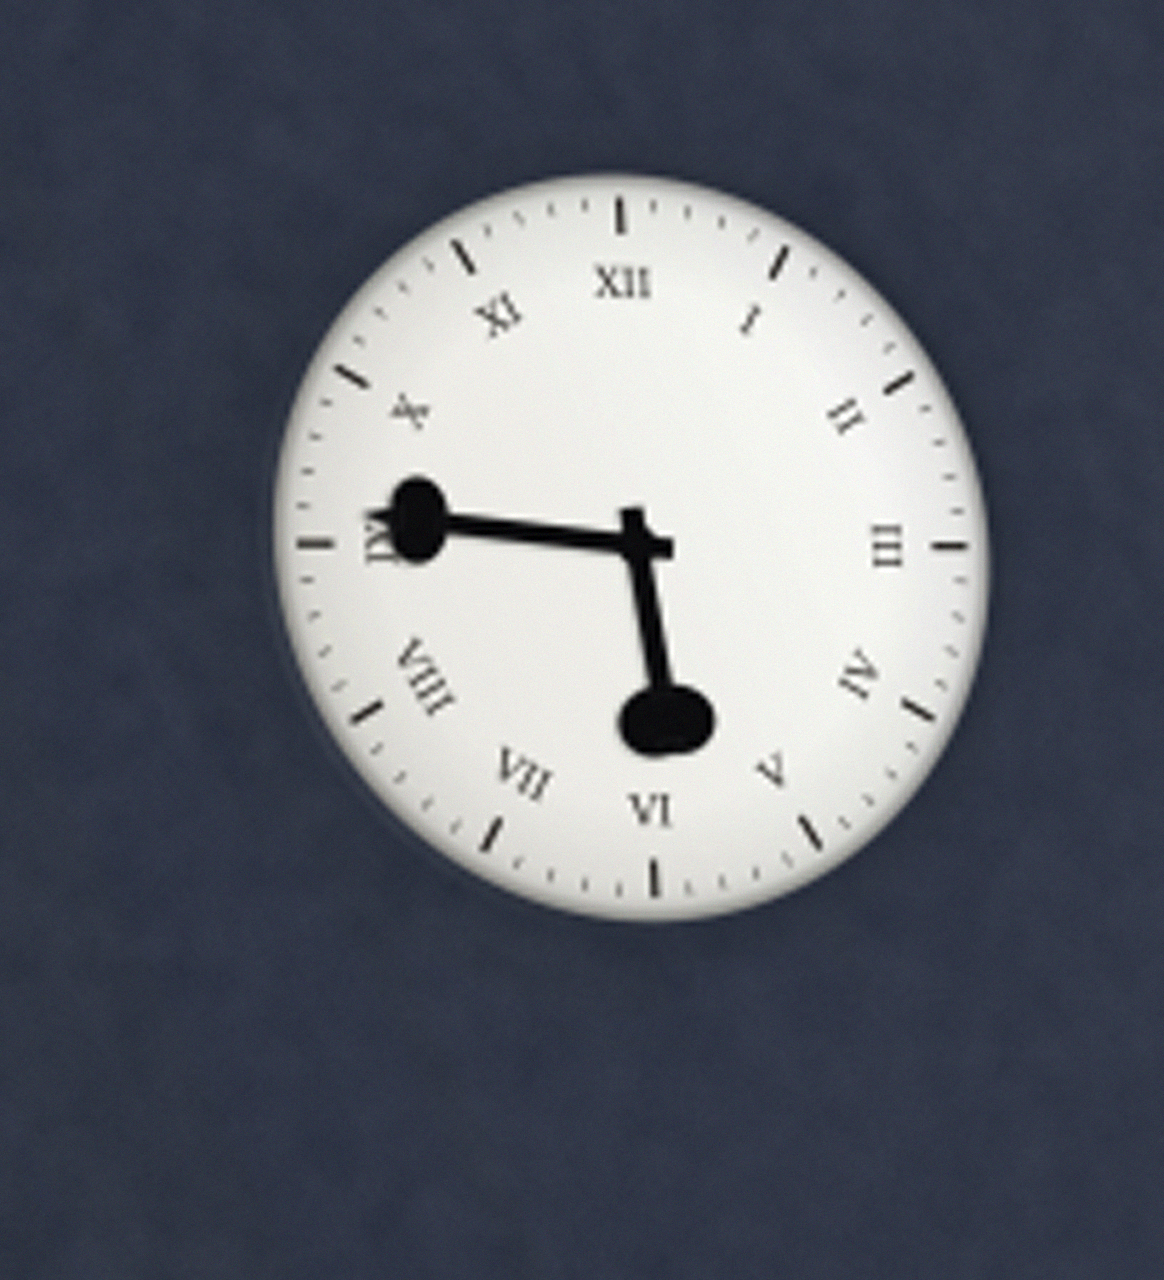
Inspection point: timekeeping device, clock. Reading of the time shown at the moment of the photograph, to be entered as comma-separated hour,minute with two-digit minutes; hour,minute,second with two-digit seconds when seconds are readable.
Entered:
5,46
